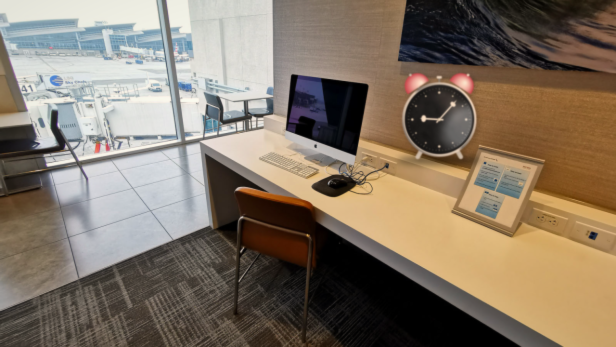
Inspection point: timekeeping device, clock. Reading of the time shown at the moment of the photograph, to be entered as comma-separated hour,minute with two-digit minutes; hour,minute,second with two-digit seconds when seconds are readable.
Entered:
9,07
